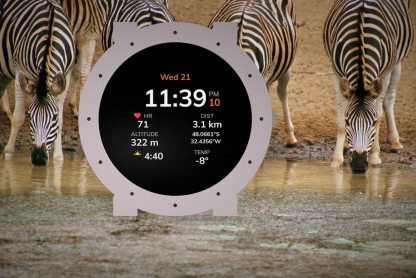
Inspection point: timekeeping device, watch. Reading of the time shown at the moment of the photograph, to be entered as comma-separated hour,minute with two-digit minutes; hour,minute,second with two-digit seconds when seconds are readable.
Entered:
11,39,10
